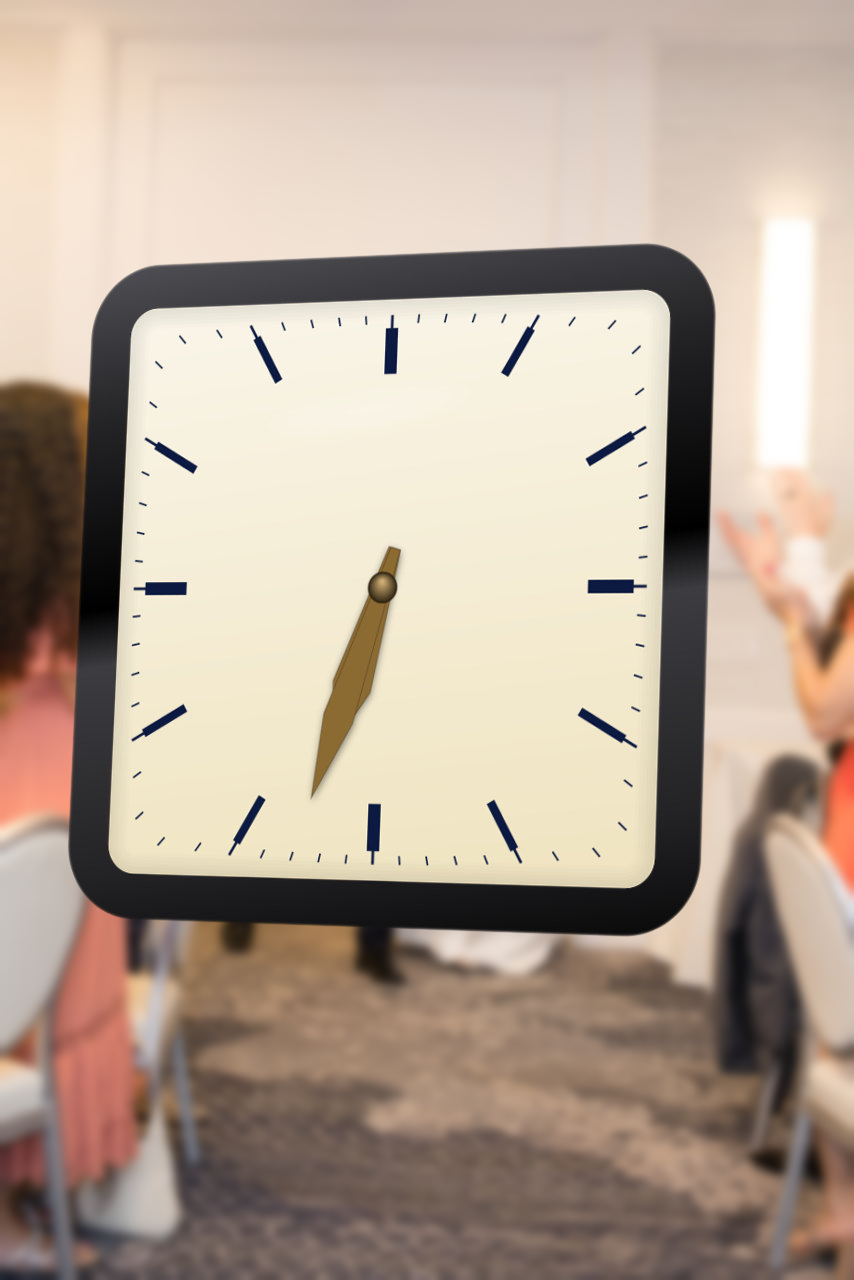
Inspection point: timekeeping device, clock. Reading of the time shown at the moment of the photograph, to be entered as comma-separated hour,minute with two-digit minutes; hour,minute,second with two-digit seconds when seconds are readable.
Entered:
6,33
